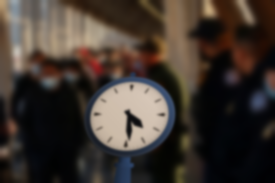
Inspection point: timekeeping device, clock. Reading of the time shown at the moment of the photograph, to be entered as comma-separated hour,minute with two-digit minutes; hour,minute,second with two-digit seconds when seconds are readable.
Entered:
4,29
